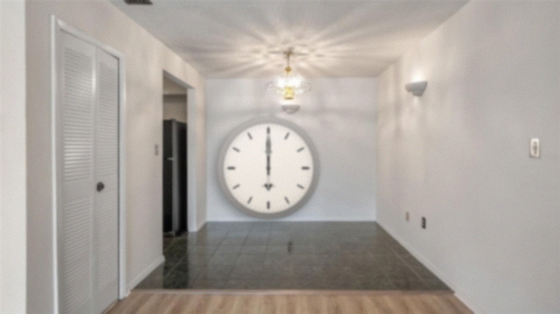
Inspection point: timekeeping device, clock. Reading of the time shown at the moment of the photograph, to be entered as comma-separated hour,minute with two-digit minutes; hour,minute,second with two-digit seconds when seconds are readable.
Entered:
6,00
